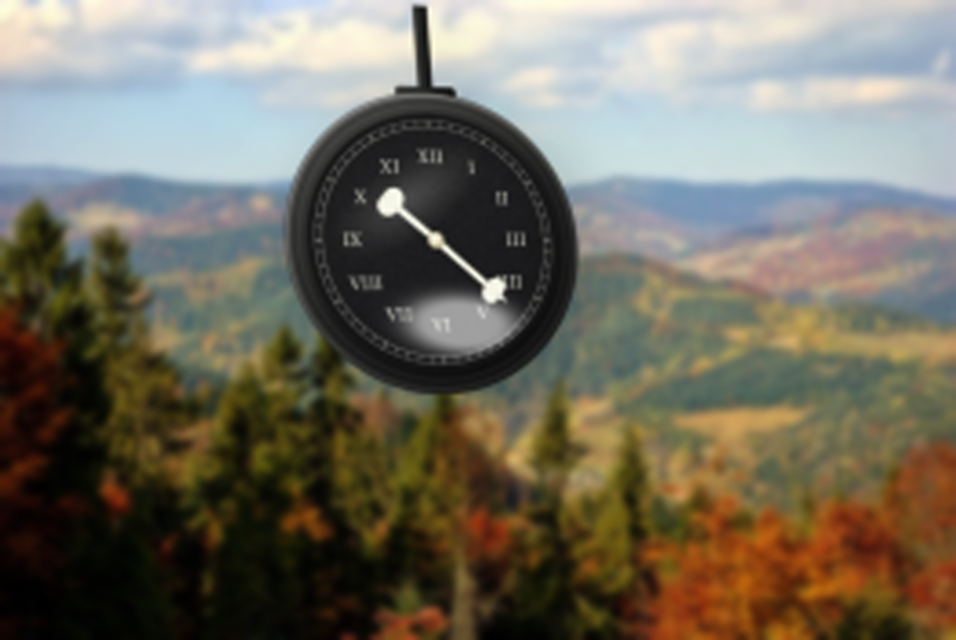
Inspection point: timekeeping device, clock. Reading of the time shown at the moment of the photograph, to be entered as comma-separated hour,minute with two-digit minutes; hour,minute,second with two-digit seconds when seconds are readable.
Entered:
10,22
